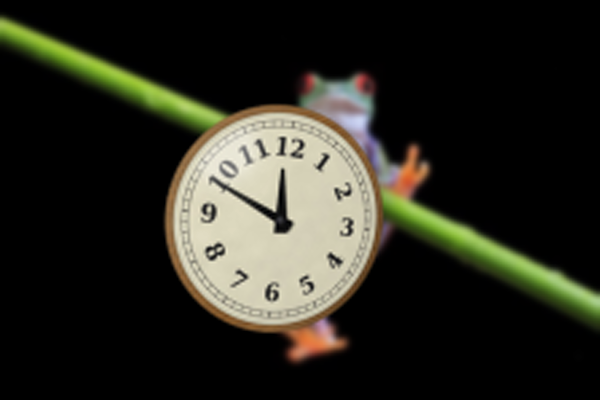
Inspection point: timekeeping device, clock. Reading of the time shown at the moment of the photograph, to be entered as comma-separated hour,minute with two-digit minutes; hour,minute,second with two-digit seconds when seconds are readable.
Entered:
11,49
